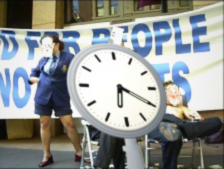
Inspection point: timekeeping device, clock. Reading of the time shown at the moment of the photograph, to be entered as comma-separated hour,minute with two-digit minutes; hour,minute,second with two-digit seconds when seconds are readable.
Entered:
6,20
